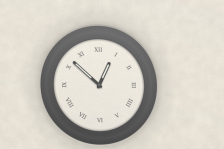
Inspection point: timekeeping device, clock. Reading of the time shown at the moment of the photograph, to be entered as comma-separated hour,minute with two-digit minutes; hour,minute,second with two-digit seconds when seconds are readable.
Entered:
12,52
